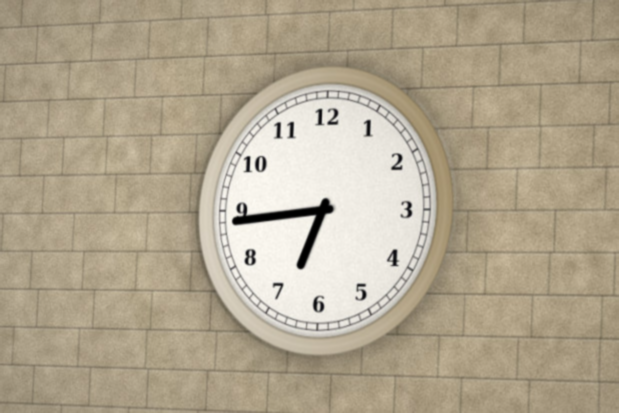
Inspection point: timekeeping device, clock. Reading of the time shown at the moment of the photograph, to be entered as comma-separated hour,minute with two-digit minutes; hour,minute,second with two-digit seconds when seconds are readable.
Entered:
6,44
